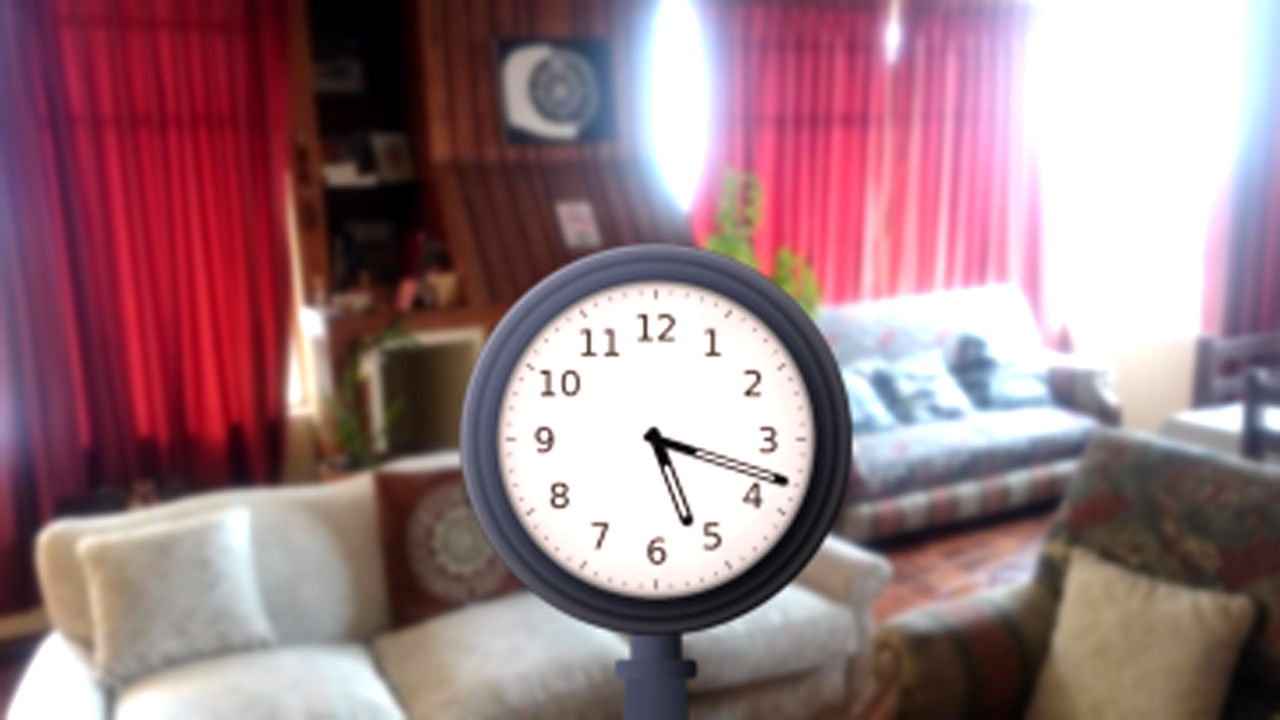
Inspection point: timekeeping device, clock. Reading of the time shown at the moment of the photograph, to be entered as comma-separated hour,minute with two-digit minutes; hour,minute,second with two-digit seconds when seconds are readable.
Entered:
5,18
